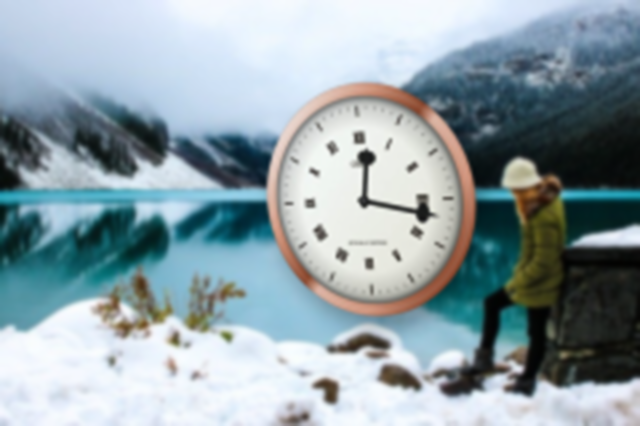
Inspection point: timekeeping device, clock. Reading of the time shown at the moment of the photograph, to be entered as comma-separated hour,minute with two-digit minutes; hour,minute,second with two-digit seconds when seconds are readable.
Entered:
12,17
